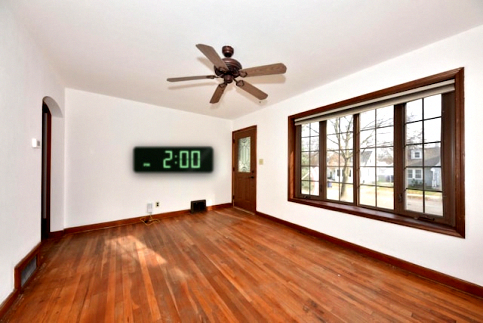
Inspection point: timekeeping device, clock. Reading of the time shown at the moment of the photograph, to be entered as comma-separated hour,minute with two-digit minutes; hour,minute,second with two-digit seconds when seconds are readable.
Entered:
2,00
